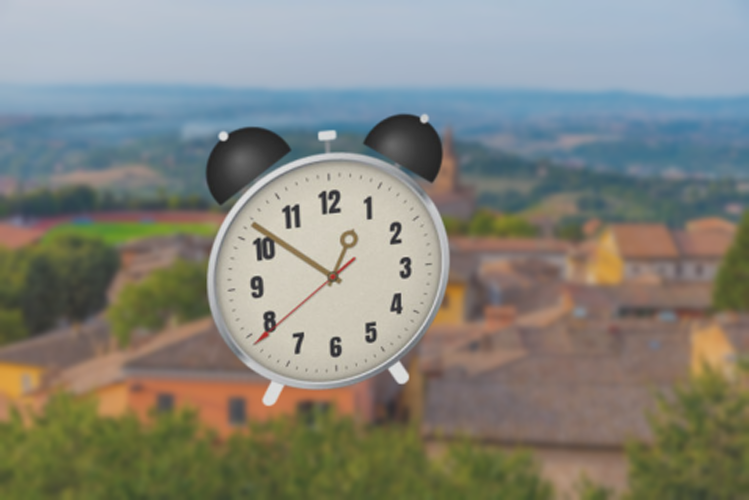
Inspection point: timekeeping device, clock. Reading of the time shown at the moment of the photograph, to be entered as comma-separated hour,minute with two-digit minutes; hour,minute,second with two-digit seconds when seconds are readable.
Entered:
12,51,39
